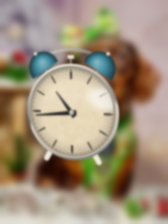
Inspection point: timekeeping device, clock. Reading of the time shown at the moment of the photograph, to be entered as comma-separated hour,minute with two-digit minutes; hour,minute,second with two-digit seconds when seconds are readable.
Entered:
10,44
